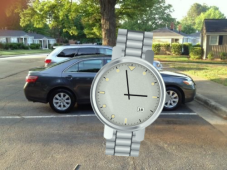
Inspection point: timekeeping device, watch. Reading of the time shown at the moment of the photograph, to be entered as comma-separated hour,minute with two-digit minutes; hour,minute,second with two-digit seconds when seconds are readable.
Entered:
2,58
